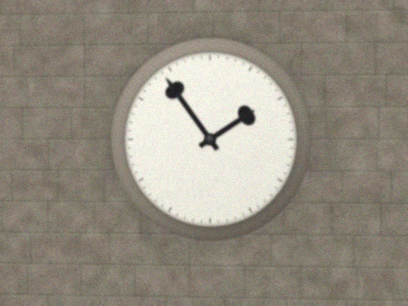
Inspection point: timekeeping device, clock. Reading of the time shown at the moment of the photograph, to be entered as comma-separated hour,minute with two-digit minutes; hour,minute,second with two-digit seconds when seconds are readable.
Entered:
1,54
